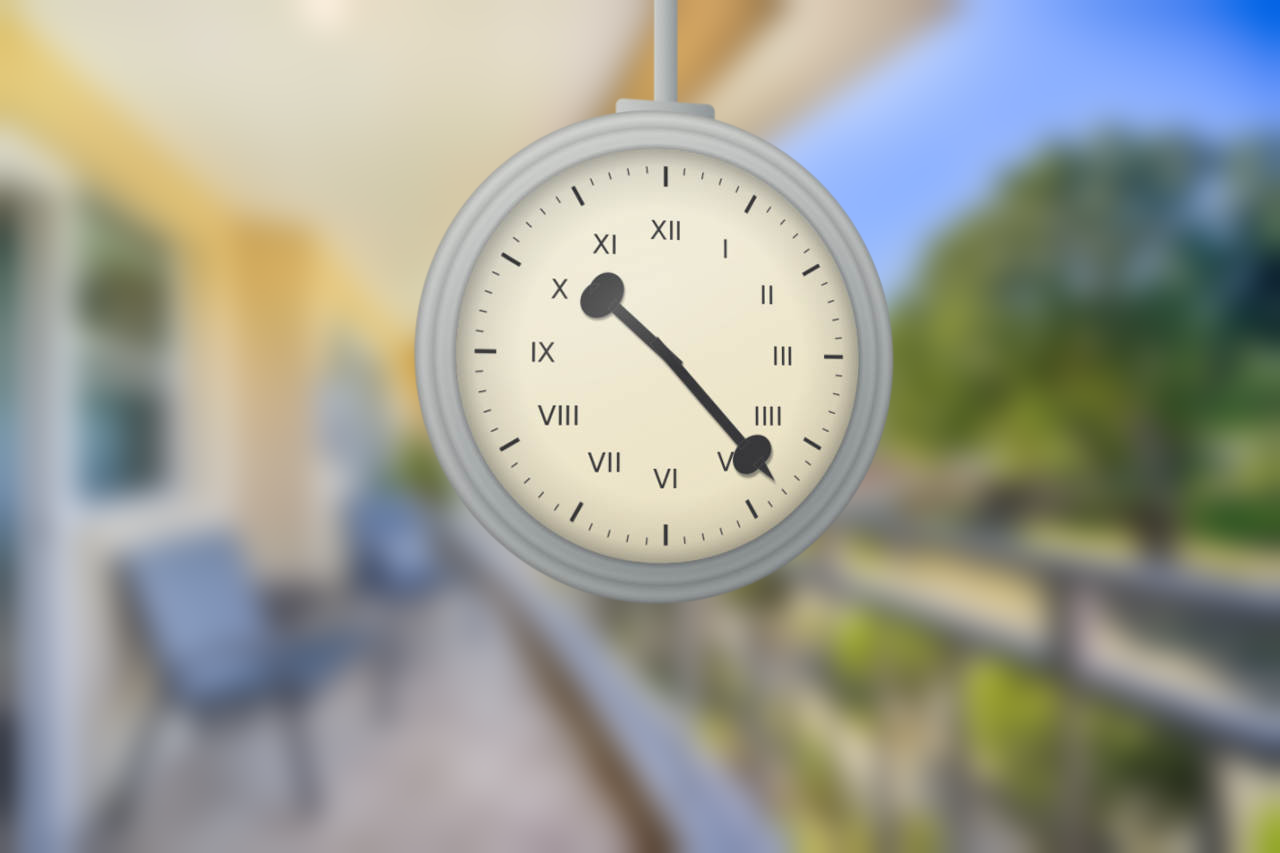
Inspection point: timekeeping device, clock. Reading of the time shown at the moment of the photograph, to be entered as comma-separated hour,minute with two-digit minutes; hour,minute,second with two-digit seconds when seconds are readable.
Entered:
10,23
